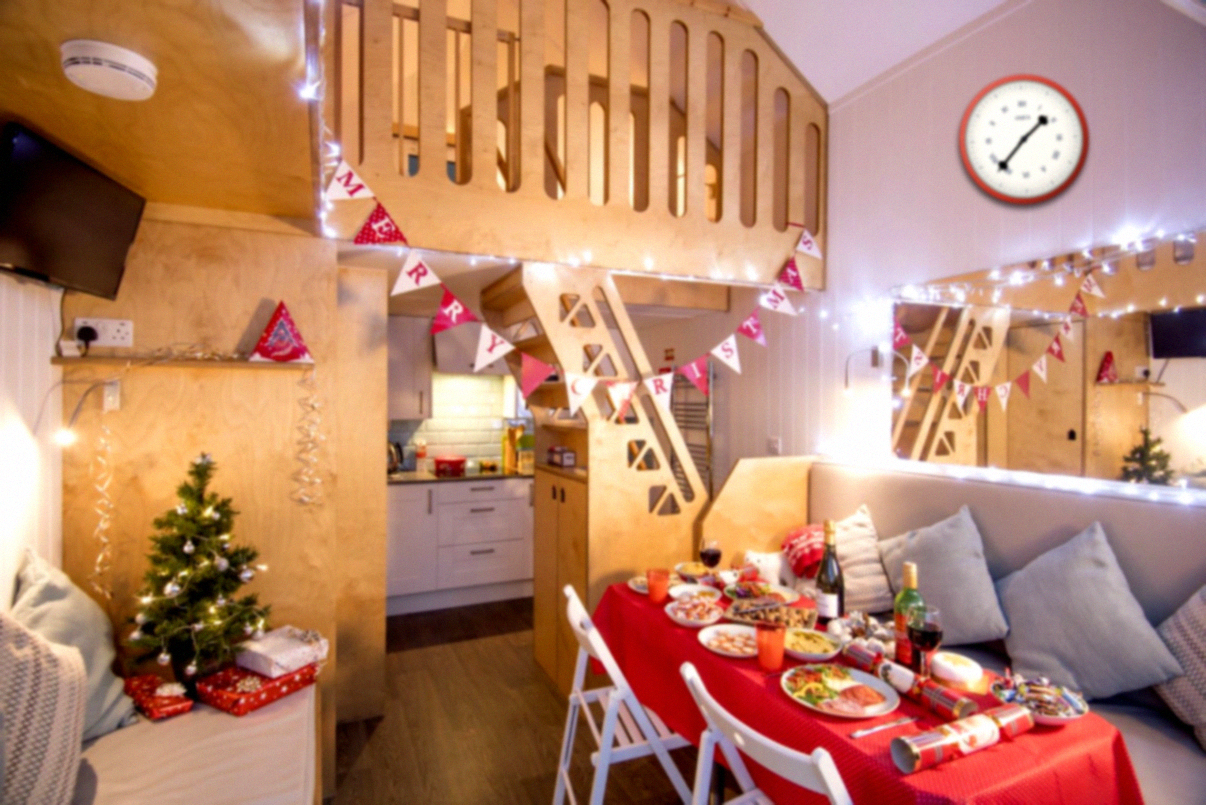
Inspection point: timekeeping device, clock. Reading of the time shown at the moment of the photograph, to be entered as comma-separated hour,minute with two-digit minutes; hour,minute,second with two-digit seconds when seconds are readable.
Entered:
1,37
